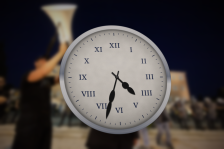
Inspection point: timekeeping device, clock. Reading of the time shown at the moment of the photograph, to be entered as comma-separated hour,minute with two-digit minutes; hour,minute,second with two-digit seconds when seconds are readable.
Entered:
4,33
